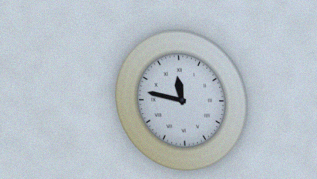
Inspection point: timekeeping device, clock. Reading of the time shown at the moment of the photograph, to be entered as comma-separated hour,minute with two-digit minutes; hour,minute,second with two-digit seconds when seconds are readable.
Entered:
11,47
